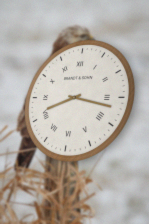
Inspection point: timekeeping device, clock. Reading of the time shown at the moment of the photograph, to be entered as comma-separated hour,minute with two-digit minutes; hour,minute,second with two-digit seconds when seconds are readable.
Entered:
8,17
